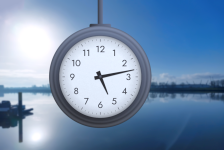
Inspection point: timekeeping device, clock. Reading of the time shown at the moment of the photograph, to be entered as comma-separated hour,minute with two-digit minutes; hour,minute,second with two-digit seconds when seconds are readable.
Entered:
5,13
